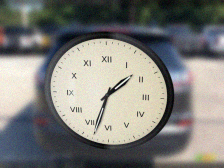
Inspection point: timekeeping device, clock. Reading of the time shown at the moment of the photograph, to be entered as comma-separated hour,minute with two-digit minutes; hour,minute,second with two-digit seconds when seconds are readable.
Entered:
1,33
